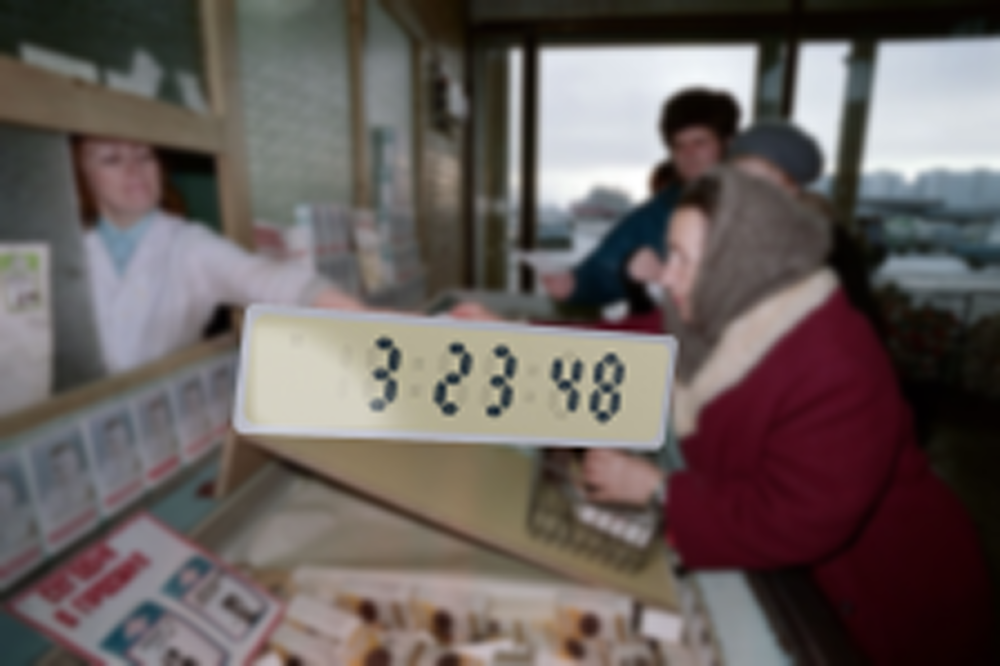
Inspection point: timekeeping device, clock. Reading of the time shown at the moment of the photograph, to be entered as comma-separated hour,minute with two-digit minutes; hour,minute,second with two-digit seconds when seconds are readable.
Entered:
3,23,48
